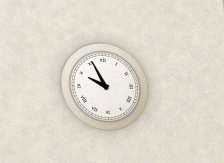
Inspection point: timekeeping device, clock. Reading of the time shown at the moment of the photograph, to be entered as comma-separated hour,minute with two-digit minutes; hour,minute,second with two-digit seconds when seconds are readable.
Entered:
9,56
